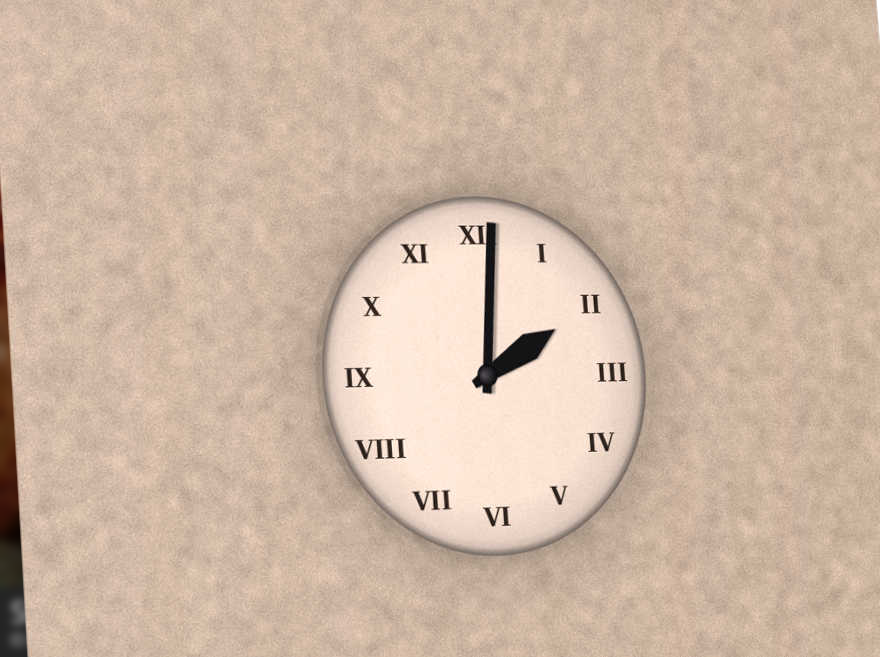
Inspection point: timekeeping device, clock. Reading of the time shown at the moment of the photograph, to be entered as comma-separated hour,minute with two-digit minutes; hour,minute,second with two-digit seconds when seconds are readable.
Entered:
2,01
